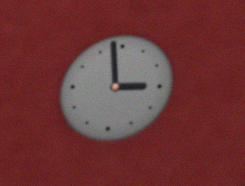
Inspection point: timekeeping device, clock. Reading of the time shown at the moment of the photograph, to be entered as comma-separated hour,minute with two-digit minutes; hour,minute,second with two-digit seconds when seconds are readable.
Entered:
2,58
